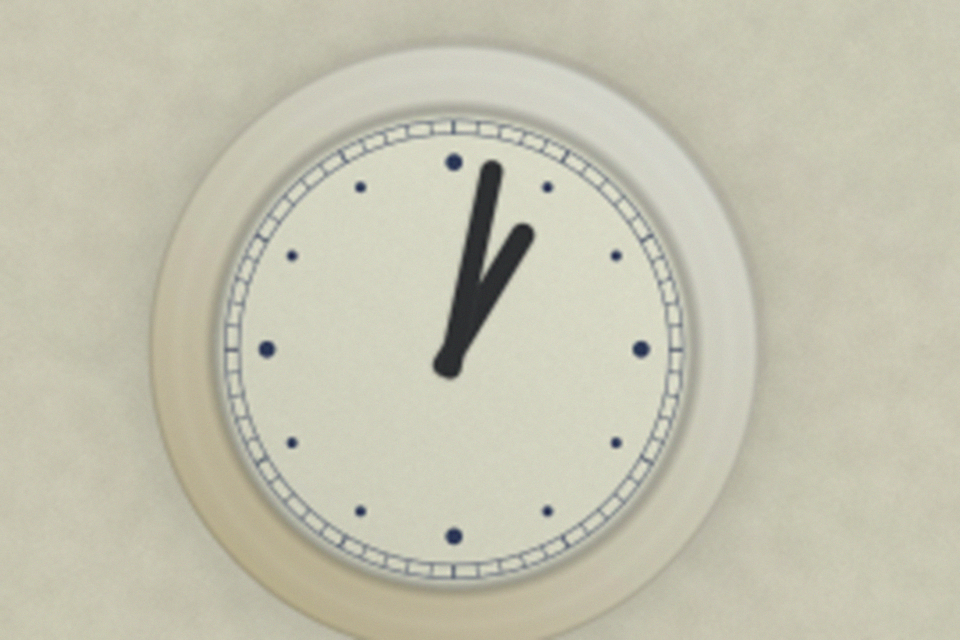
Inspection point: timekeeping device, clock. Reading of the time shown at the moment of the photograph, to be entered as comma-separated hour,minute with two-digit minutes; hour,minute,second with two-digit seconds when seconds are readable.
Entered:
1,02
